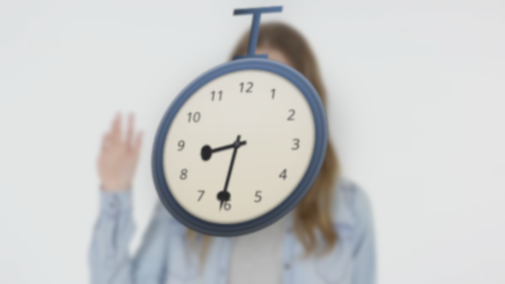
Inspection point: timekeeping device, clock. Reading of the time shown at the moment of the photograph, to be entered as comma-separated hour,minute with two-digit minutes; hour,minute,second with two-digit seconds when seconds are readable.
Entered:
8,31
